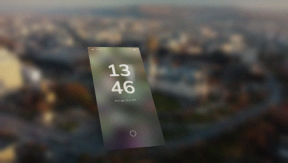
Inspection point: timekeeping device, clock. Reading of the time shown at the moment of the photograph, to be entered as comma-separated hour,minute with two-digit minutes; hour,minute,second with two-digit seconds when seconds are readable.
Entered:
13,46
